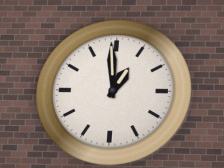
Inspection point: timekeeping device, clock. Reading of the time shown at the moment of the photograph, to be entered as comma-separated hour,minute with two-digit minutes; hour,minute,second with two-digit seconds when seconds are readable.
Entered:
12,59
